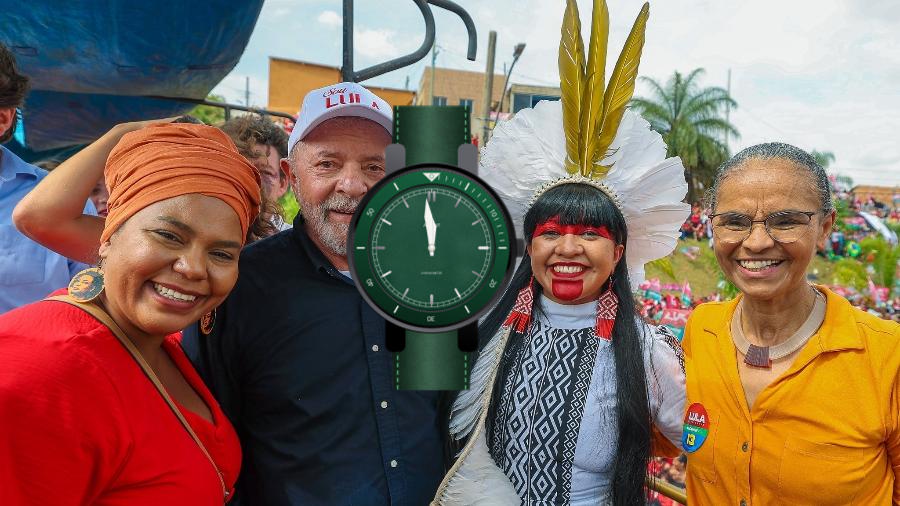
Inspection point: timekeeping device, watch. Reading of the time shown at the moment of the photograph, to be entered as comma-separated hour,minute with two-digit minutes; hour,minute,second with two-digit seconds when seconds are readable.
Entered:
11,59
